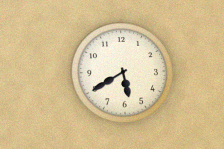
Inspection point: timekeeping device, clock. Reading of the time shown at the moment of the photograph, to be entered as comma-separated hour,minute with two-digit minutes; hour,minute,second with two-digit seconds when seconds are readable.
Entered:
5,40
